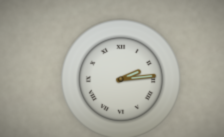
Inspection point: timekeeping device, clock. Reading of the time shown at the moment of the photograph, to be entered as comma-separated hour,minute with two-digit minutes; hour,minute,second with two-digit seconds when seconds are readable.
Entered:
2,14
